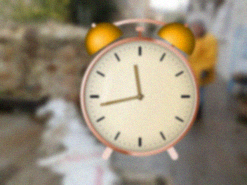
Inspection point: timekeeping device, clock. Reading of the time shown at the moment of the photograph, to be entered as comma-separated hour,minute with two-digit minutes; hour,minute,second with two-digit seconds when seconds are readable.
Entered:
11,43
